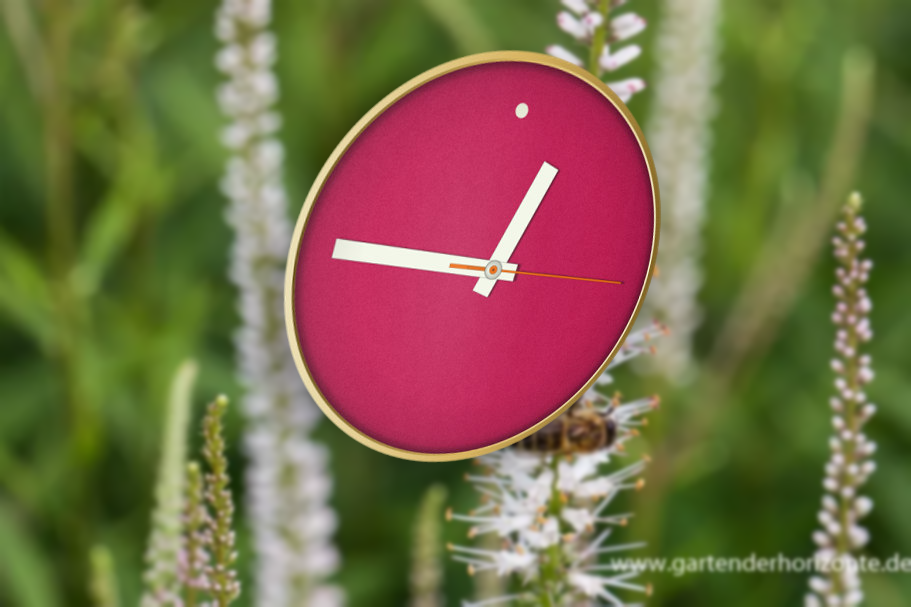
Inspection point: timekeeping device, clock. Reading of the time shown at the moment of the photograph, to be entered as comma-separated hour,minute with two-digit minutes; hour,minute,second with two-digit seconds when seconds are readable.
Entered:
12,46,16
